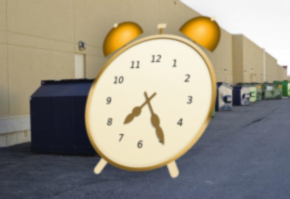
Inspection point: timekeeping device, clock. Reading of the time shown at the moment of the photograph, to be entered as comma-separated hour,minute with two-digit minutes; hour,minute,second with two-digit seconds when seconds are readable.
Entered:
7,25
